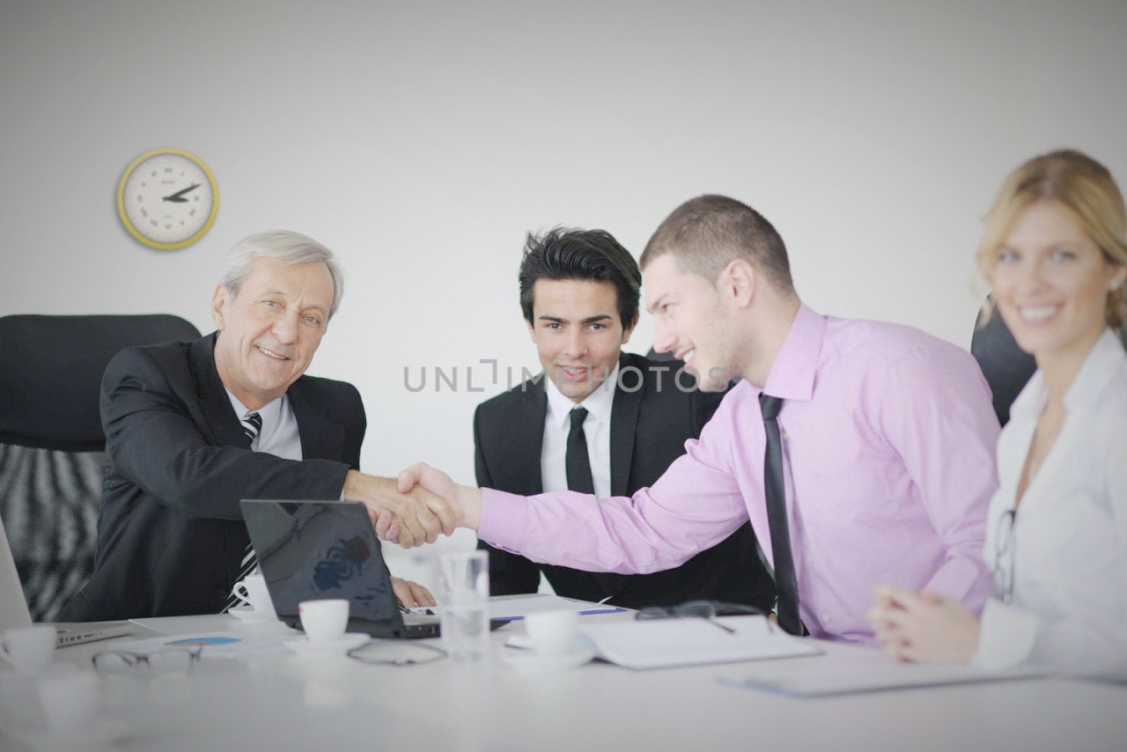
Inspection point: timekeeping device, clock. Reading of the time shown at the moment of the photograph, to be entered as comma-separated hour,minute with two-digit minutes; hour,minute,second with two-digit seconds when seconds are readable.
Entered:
3,11
